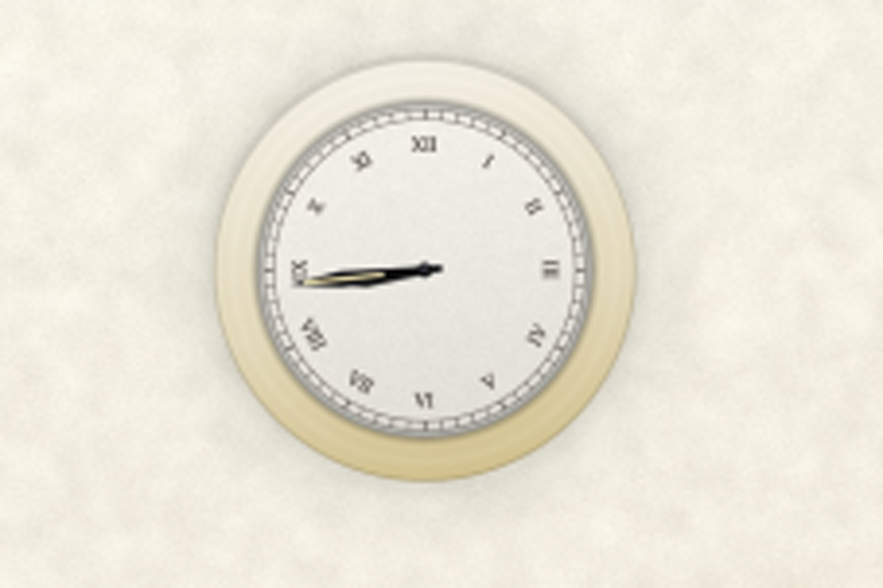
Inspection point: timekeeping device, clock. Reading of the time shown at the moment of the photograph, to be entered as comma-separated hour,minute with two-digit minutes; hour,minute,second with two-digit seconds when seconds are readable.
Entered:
8,44
